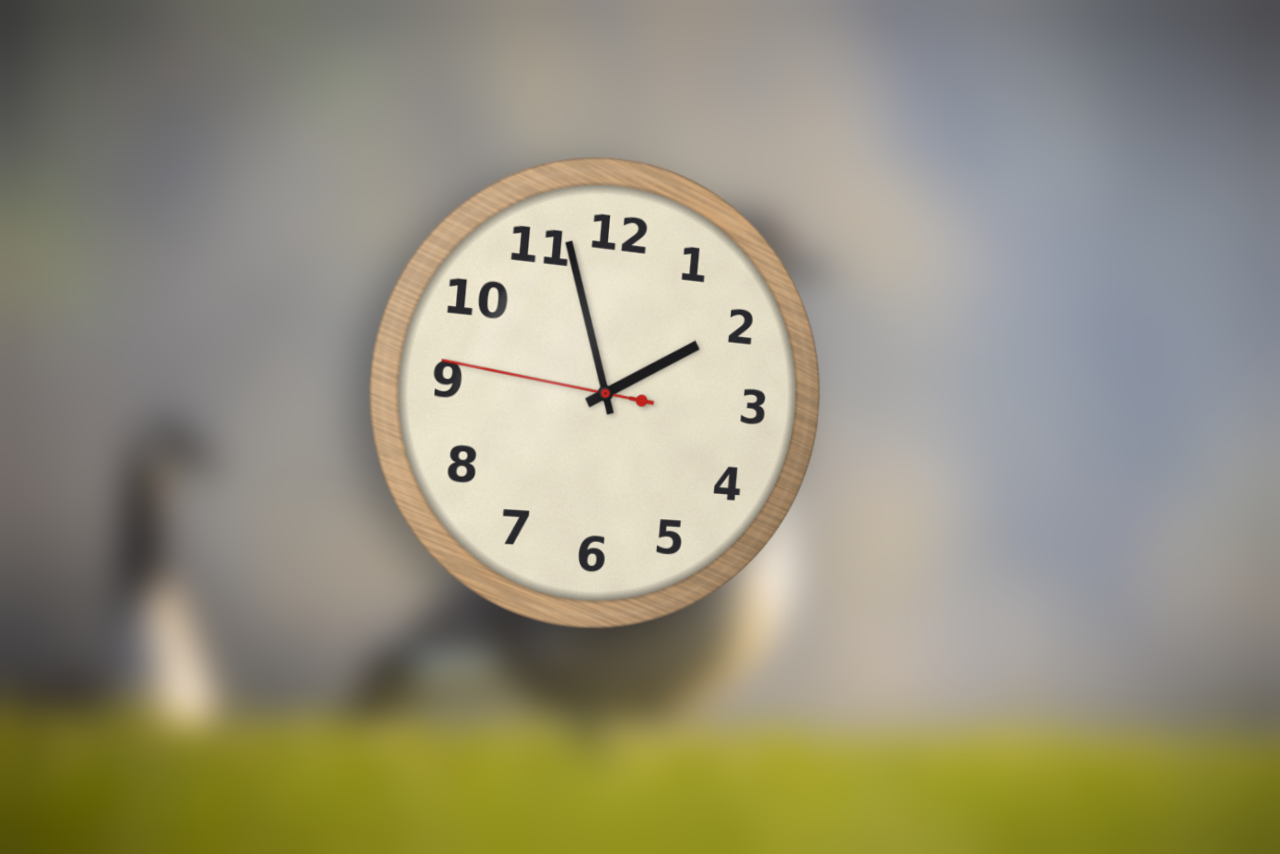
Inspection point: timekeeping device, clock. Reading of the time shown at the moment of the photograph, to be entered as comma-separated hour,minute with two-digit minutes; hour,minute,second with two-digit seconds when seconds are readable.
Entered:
1,56,46
